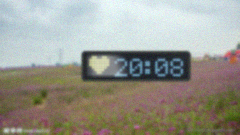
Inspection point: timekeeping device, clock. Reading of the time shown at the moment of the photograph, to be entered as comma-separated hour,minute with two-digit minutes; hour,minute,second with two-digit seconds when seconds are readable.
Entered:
20,08
